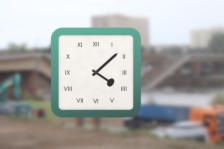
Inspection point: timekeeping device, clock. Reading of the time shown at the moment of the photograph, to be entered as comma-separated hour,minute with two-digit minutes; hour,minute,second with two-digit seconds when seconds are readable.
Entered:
4,08
